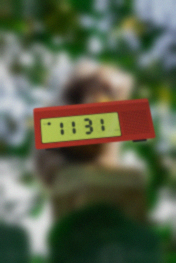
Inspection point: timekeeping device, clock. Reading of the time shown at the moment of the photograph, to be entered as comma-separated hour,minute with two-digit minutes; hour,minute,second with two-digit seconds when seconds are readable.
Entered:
11,31
